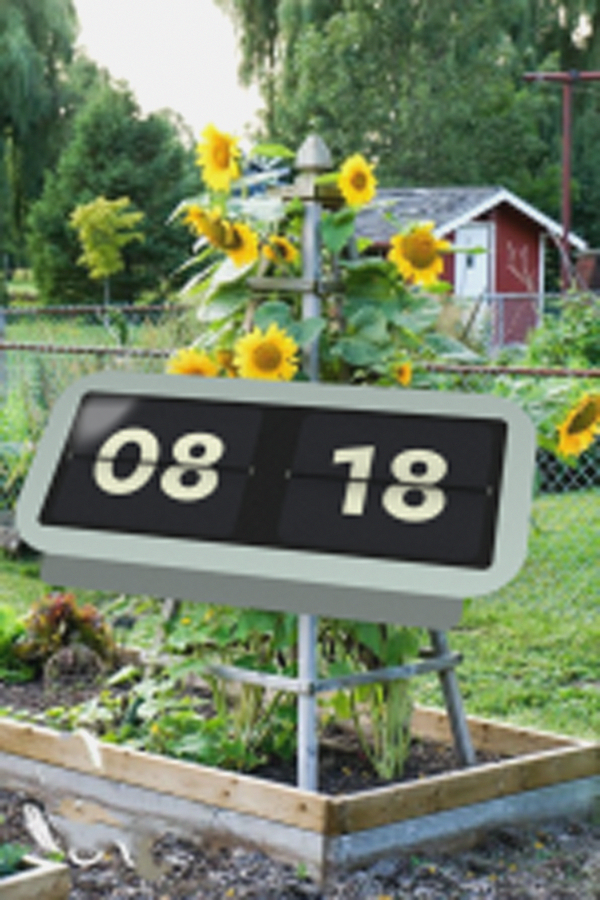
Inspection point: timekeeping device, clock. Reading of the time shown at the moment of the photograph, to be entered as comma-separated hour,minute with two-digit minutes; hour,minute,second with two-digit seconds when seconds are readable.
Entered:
8,18
